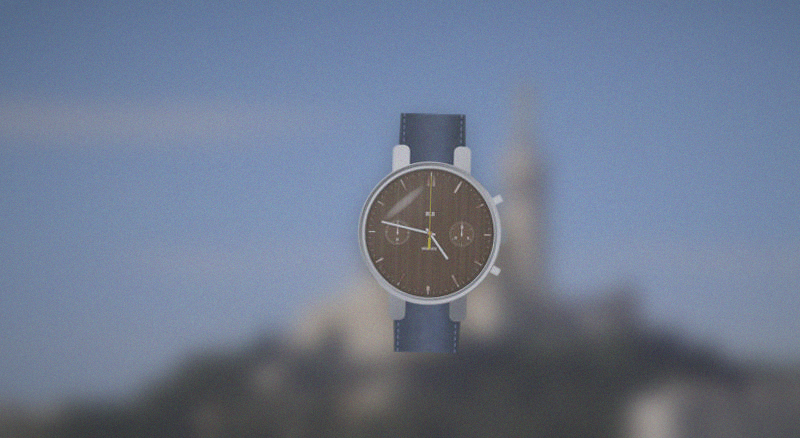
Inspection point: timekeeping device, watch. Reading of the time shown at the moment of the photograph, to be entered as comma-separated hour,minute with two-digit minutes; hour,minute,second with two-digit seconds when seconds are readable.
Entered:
4,47
